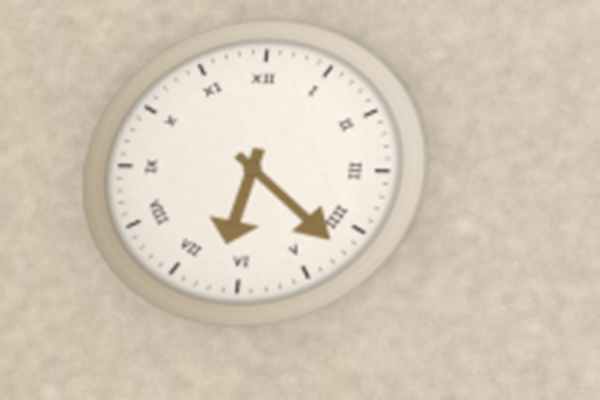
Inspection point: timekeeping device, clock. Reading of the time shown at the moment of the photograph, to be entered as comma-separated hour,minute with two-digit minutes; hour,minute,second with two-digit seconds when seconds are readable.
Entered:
6,22
